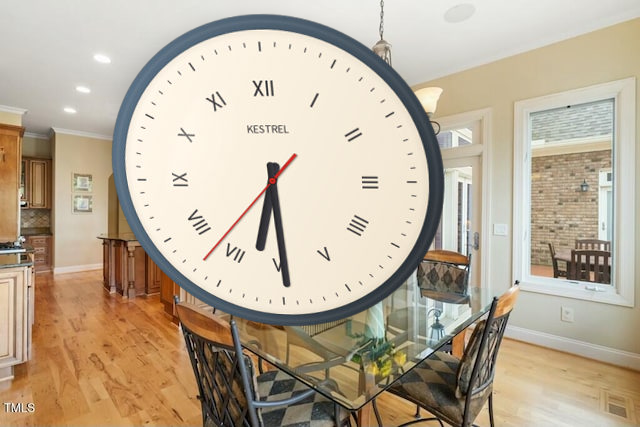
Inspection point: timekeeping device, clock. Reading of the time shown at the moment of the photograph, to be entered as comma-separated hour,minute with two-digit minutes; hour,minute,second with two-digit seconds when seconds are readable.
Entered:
6,29,37
